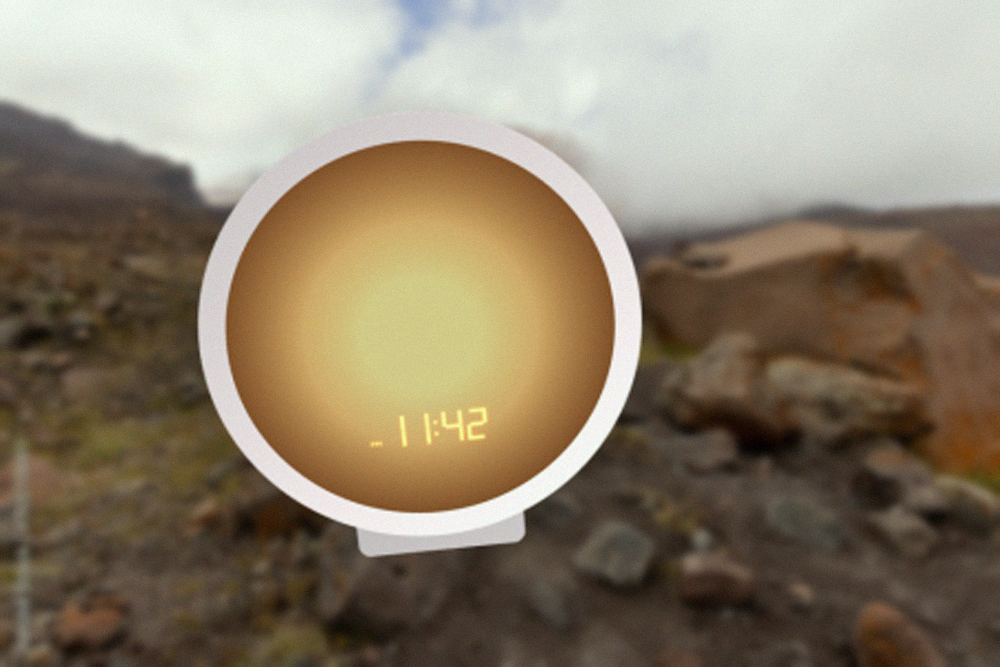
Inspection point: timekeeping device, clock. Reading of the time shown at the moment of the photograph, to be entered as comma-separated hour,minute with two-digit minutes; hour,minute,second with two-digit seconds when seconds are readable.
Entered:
11,42
